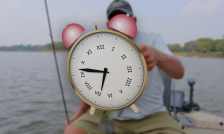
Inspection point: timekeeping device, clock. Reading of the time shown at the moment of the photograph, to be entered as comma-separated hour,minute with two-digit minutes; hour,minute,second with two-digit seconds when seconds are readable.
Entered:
6,47
